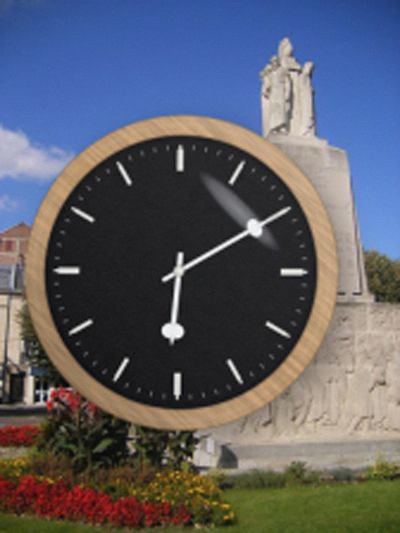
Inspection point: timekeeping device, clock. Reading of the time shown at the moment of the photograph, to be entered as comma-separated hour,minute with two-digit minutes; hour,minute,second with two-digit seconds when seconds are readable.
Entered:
6,10
